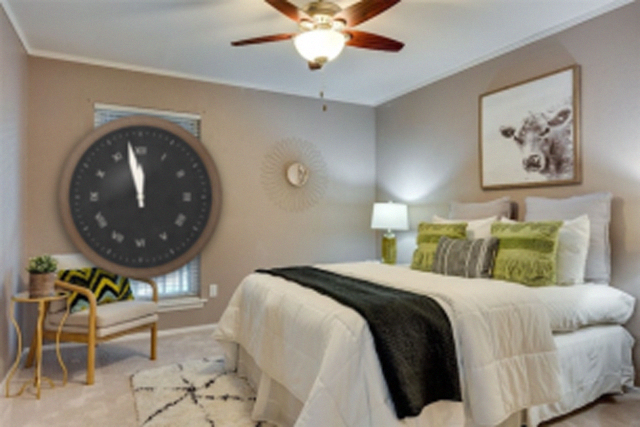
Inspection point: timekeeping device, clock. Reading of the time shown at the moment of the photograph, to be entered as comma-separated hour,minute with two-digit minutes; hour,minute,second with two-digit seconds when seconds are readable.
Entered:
11,58
